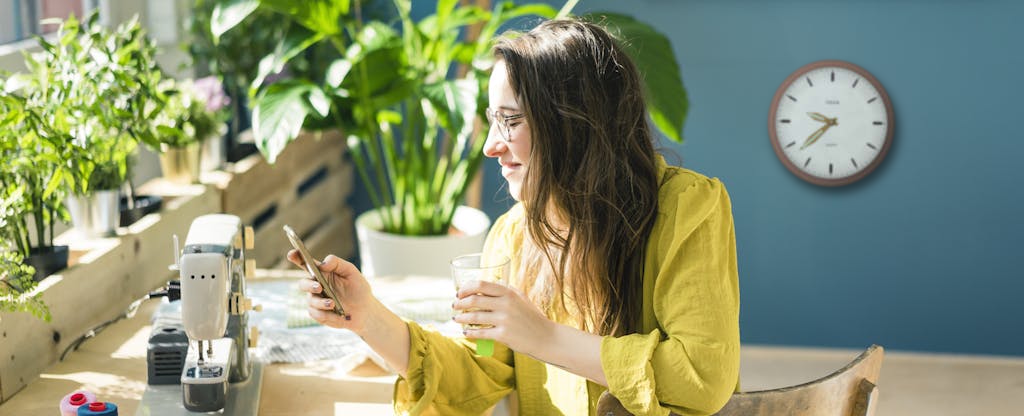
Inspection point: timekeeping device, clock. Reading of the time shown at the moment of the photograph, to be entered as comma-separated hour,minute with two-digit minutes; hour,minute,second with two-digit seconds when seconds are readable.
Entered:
9,38
